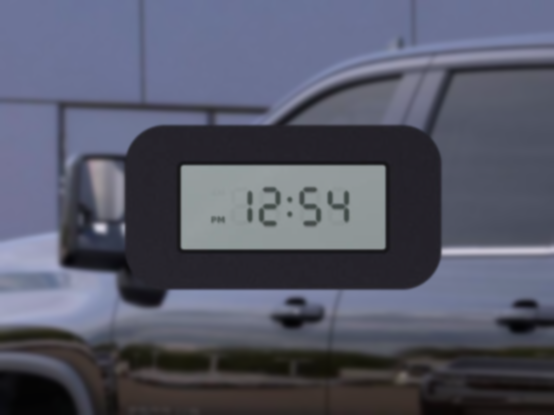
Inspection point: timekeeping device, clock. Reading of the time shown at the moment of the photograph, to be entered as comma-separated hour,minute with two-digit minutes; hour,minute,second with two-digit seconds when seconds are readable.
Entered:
12,54
